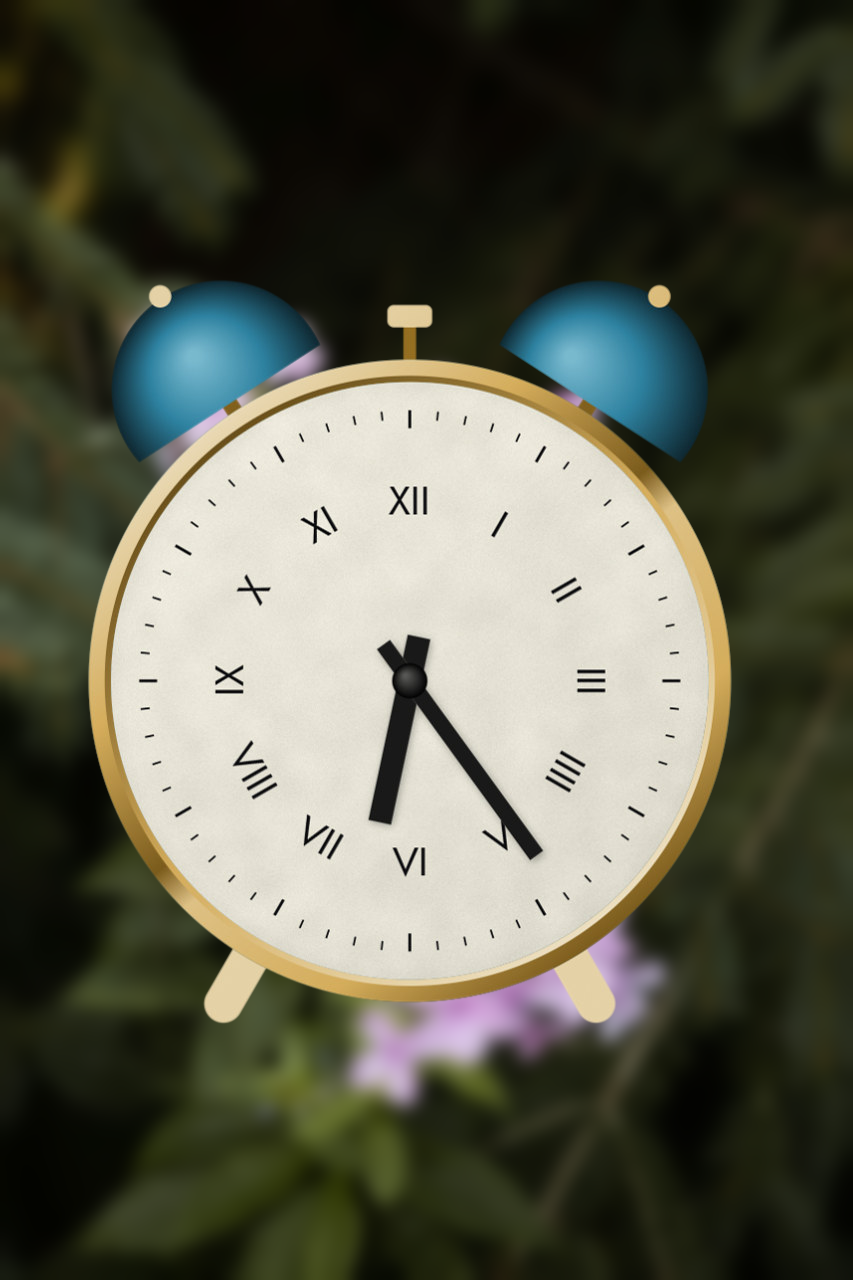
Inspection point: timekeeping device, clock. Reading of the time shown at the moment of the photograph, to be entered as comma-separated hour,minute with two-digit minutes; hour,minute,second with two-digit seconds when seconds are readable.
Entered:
6,24
